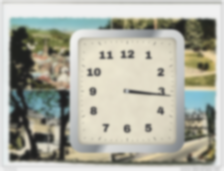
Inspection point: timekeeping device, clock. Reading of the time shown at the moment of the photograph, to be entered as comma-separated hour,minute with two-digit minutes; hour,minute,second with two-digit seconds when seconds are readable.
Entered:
3,16
